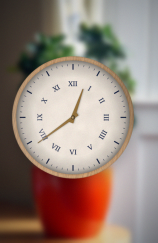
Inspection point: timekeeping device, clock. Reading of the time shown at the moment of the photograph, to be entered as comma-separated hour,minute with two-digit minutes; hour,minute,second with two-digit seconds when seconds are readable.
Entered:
12,39
